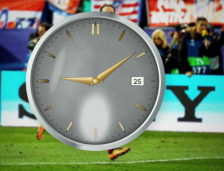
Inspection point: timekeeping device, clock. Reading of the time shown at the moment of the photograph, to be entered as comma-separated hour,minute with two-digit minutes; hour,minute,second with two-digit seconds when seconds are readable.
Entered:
9,09
